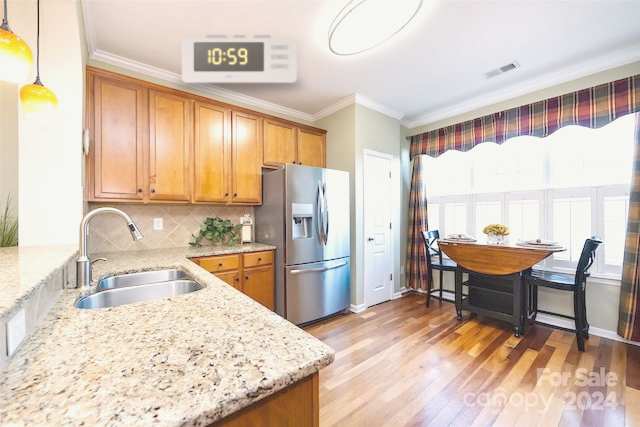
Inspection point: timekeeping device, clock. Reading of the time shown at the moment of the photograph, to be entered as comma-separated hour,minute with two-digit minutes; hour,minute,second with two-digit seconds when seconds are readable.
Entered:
10,59
